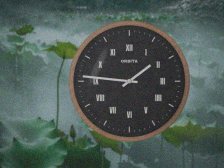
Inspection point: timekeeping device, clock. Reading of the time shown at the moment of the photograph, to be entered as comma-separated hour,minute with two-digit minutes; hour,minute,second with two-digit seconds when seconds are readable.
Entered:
1,46
